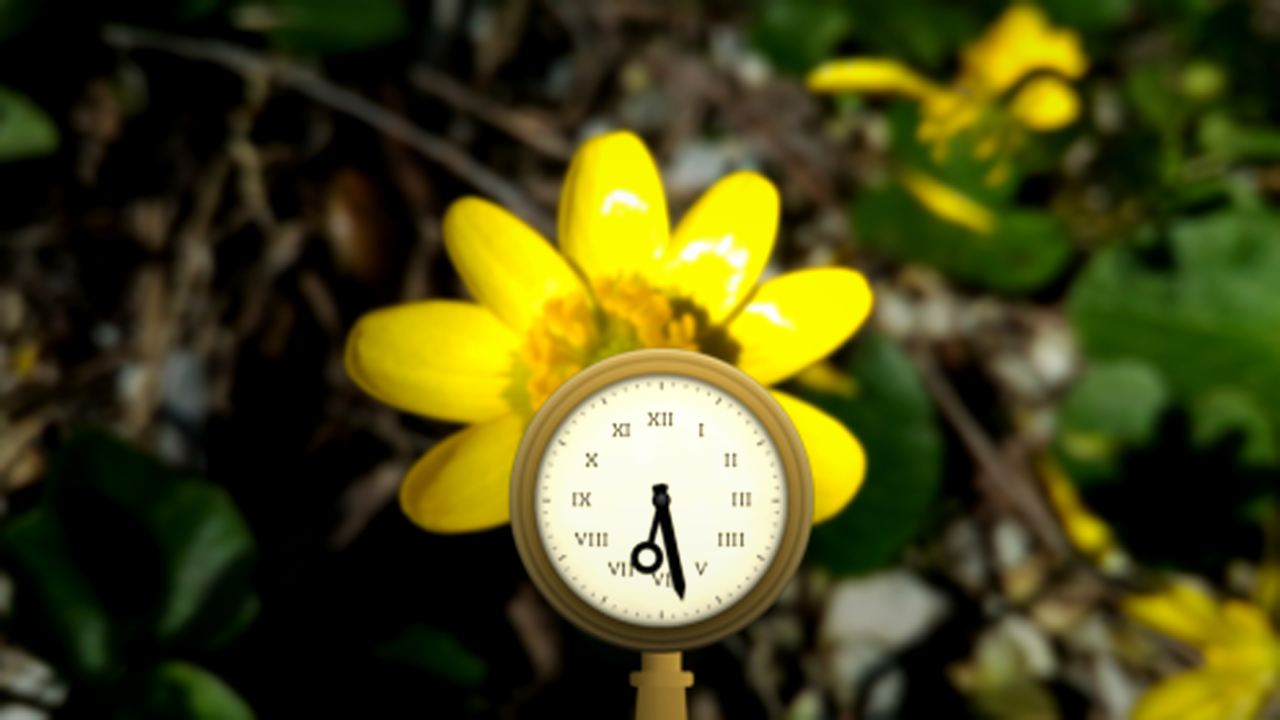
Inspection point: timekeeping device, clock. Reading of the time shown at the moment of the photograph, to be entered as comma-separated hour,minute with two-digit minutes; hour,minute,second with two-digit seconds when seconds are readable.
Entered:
6,28
